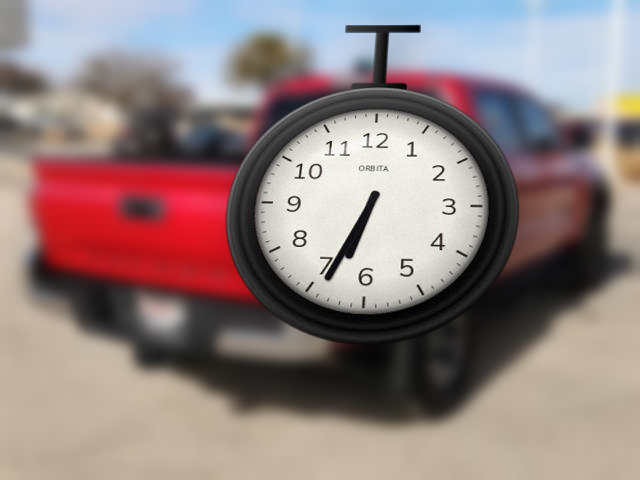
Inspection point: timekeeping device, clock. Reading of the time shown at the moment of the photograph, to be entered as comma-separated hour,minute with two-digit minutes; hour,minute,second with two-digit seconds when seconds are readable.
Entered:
6,34
